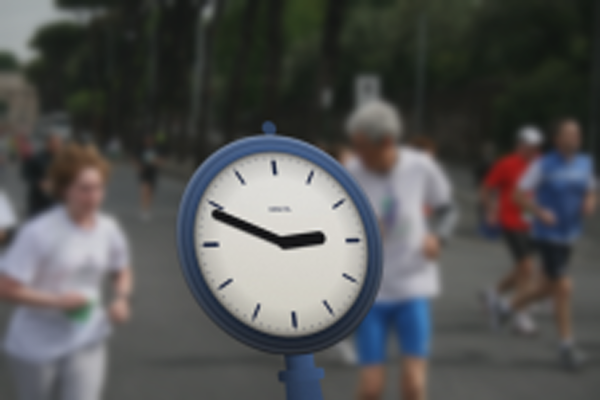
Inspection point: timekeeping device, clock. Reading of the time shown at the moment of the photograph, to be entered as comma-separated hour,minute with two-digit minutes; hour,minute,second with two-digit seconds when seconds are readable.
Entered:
2,49
